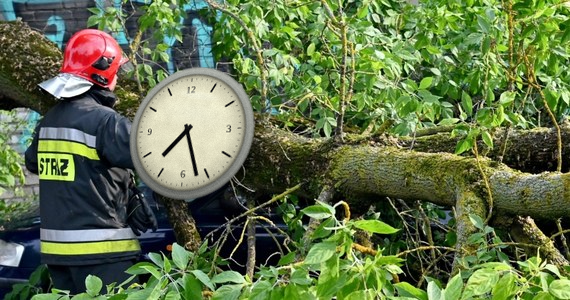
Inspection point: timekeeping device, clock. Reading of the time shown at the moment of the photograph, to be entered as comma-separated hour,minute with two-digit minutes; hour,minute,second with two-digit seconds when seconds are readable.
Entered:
7,27
